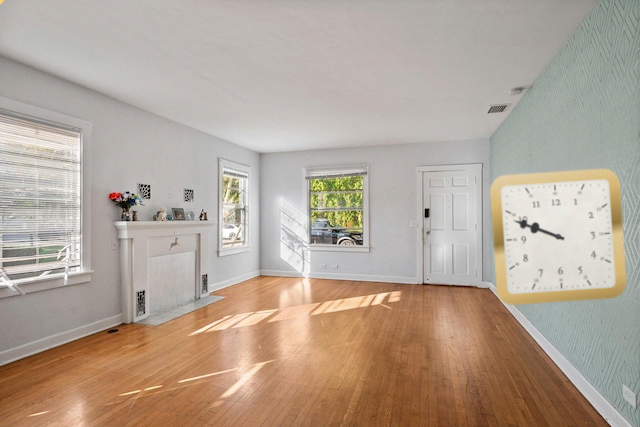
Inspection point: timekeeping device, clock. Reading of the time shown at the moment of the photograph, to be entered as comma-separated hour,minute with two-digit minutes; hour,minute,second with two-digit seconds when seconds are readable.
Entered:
9,49
